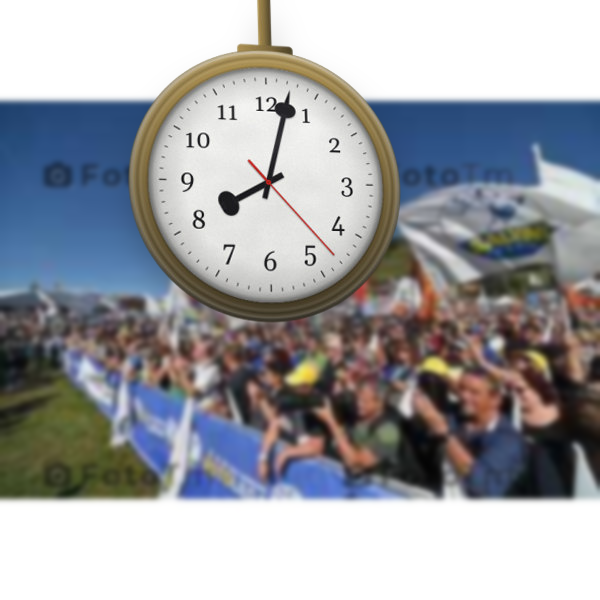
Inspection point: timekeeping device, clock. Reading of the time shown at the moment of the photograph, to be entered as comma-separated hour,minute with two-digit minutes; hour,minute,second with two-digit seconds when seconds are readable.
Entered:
8,02,23
